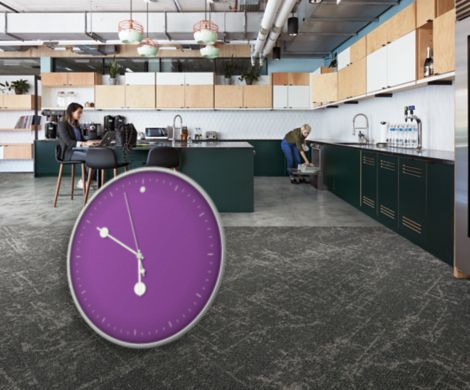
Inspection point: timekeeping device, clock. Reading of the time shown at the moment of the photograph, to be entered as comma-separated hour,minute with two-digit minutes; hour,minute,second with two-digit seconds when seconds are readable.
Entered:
5,49,57
